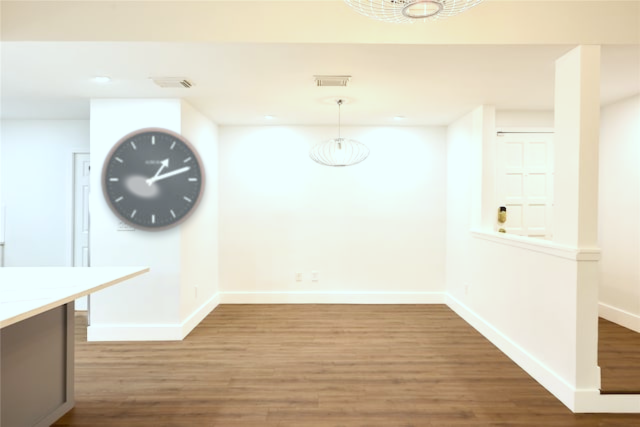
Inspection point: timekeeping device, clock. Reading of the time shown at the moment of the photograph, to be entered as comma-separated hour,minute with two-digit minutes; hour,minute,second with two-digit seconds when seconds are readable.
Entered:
1,12
